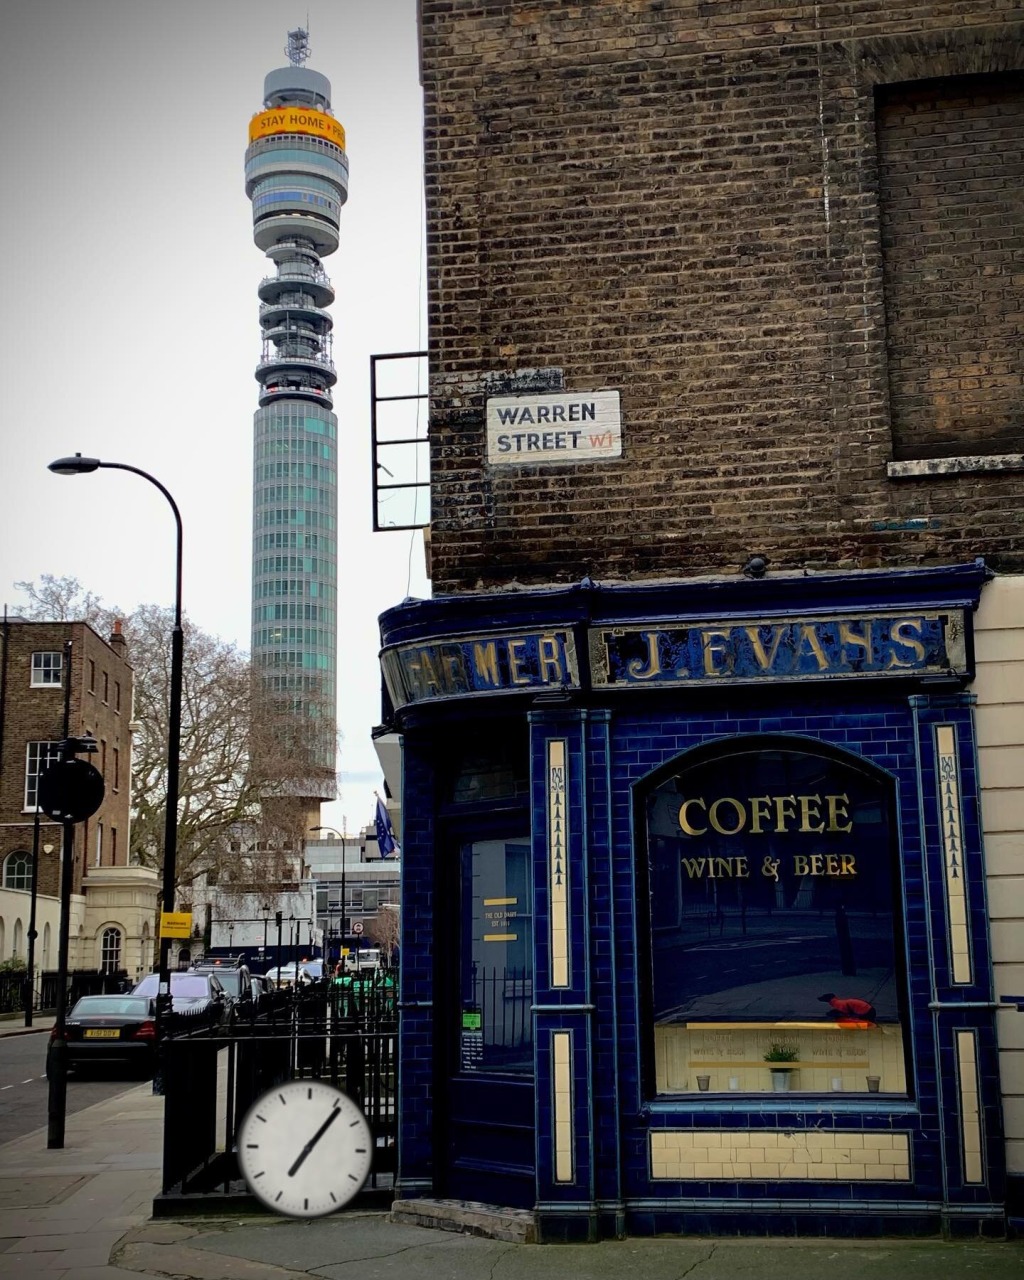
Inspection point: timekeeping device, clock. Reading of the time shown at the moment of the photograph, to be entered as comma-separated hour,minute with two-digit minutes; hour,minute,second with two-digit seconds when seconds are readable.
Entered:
7,06
